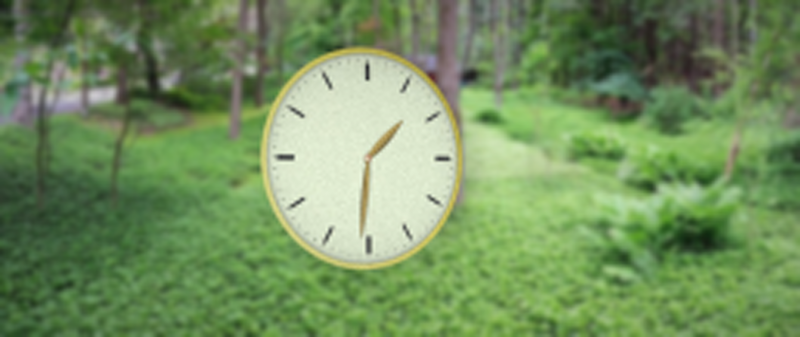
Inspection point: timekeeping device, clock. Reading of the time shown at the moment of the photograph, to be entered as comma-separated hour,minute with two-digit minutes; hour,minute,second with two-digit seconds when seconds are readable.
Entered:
1,31
